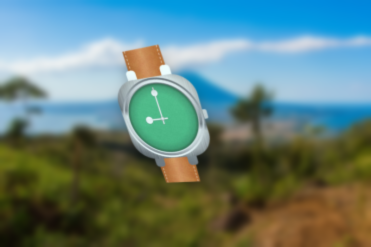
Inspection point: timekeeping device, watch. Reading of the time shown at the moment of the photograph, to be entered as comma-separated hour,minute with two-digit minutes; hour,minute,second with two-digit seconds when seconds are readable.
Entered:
9,00
